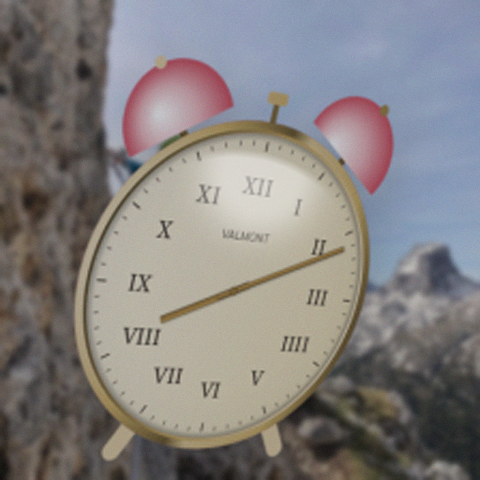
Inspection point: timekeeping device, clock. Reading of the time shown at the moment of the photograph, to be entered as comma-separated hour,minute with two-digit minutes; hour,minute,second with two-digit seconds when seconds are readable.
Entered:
8,11
